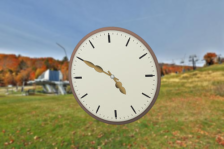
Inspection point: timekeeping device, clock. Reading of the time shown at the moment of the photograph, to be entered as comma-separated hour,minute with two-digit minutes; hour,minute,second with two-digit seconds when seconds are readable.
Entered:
4,50
